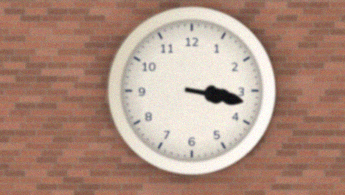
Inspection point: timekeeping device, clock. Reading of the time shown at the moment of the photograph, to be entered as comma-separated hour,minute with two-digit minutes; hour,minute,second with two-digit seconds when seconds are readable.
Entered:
3,17
